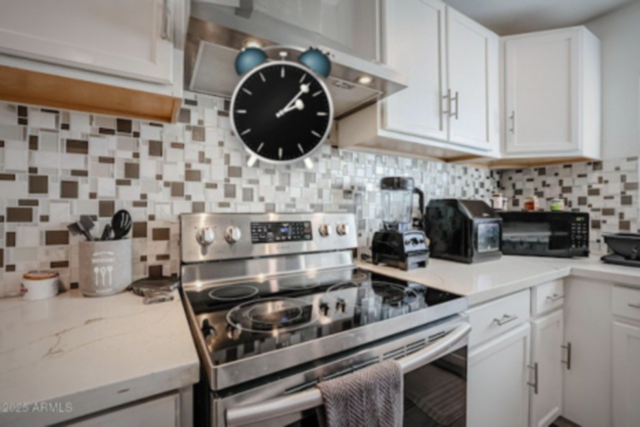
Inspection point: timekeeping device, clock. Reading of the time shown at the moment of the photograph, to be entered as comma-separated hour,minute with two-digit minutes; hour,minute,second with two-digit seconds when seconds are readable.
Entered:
2,07
